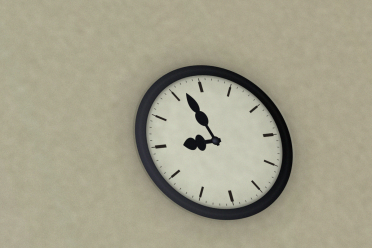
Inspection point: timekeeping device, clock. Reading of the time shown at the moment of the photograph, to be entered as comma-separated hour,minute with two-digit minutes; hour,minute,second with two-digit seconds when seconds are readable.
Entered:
8,57
